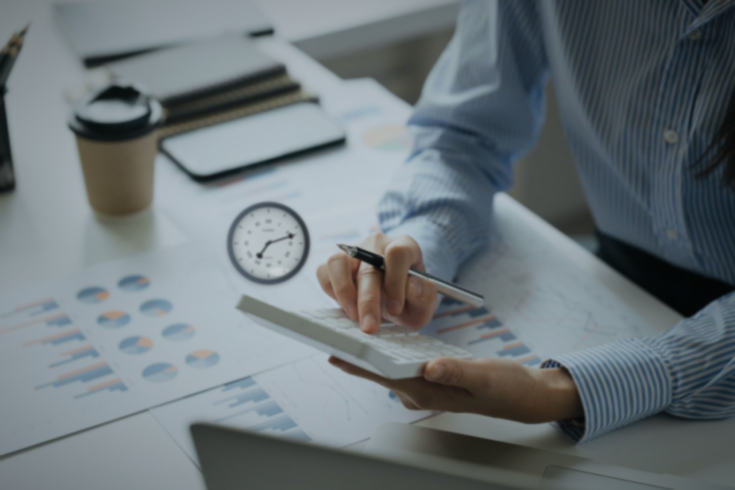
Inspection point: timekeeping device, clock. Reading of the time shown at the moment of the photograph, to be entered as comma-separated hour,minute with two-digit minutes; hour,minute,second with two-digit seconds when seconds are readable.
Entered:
7,12
